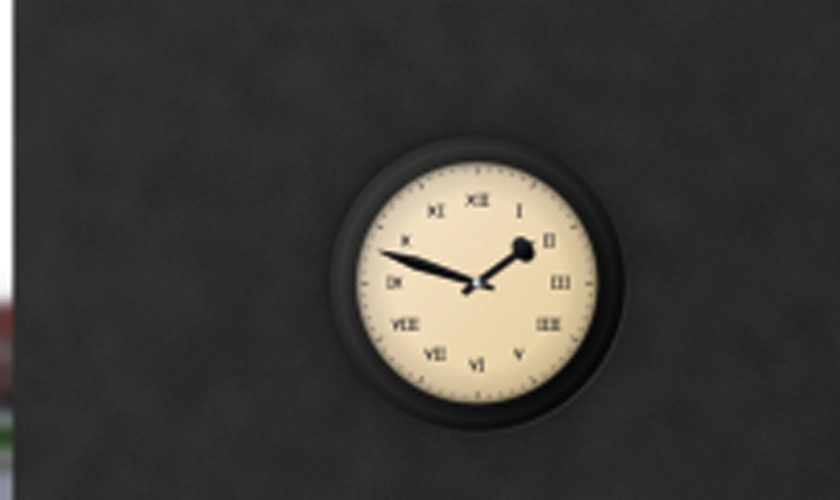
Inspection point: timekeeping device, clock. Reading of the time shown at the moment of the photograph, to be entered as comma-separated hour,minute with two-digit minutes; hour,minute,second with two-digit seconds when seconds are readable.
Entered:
1,48
